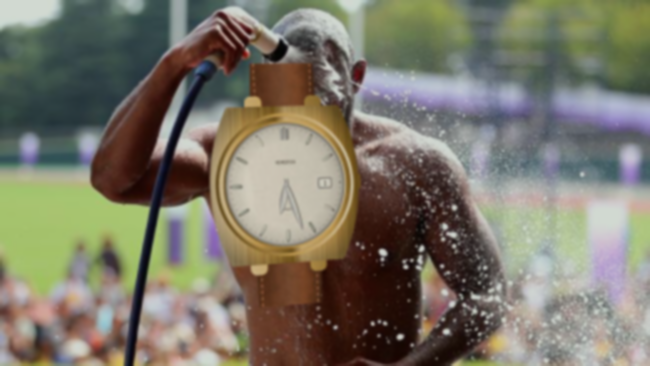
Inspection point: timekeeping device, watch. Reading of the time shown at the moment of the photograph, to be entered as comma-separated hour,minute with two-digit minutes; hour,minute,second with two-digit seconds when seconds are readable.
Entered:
6,27
